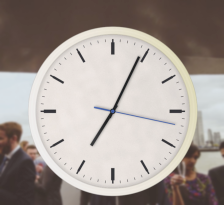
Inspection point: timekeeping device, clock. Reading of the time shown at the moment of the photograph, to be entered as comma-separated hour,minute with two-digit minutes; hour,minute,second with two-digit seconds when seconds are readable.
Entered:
7,04,17
